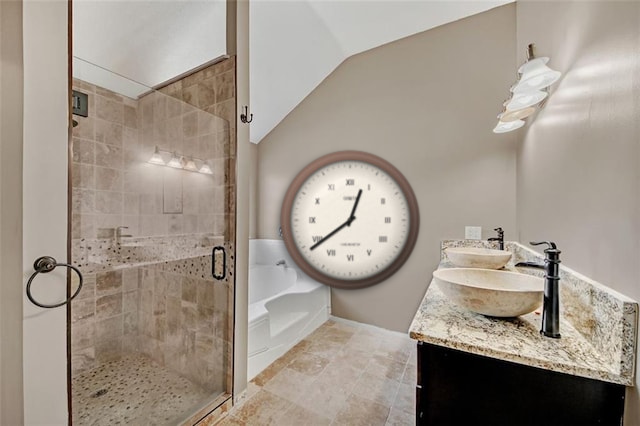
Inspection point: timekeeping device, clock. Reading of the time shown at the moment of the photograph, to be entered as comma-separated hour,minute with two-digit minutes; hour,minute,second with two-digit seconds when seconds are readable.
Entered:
12,39
